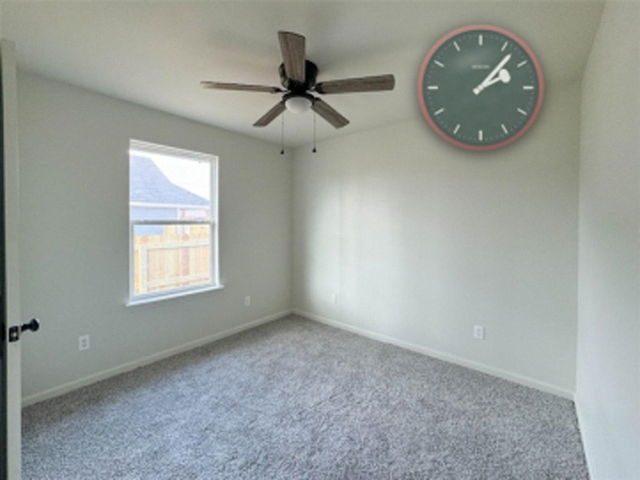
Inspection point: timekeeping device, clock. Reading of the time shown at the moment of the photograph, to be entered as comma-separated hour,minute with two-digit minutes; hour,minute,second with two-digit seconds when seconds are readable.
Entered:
2,07
